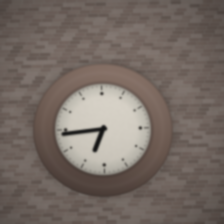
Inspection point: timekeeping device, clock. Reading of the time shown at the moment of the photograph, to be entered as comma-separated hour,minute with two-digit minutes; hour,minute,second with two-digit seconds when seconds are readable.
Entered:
6,44
